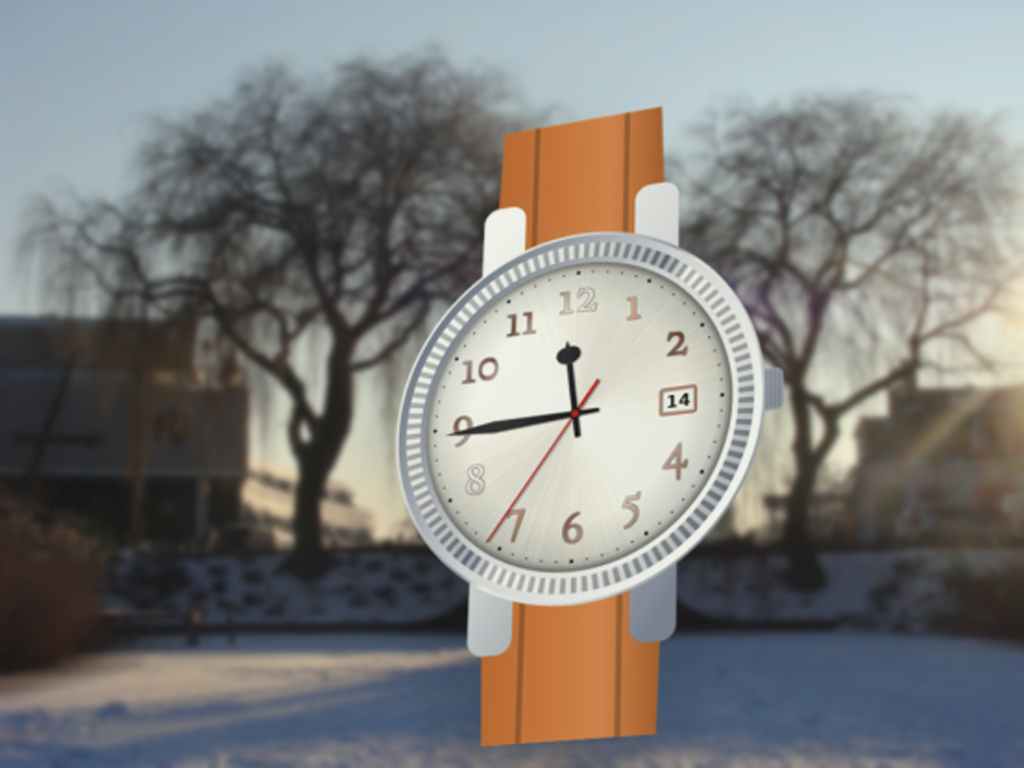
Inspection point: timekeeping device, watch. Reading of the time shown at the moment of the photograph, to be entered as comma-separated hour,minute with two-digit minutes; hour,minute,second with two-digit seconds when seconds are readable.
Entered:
11,44,36
